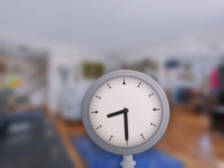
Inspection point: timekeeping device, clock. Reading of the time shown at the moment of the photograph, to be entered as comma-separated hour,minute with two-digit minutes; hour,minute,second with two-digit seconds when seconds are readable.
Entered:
8,30
